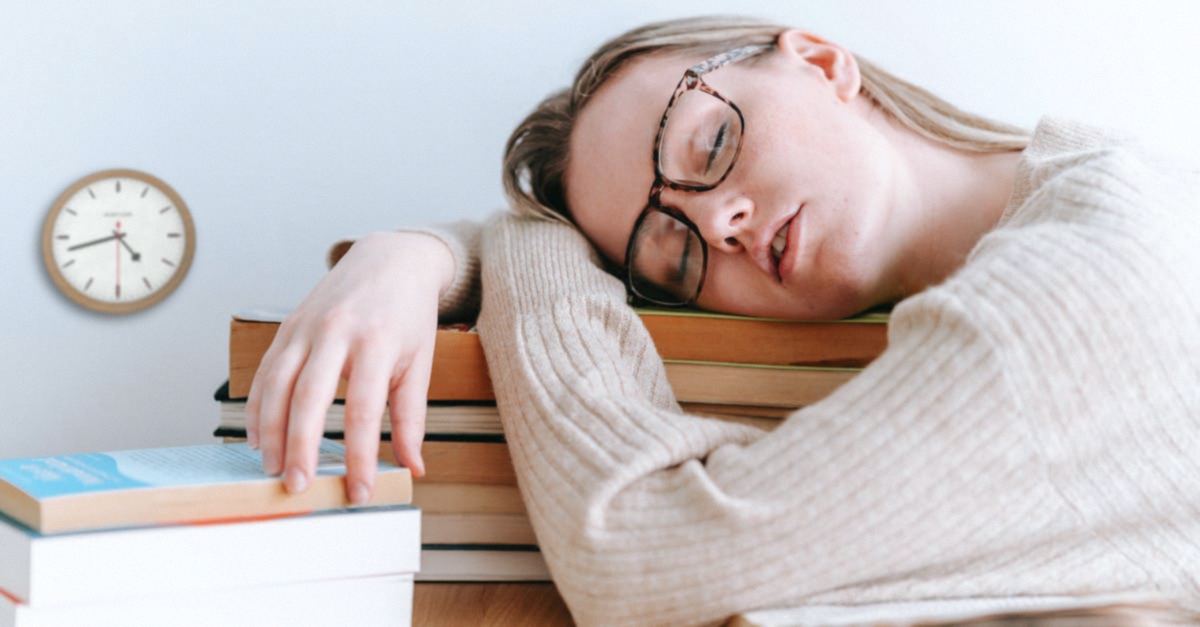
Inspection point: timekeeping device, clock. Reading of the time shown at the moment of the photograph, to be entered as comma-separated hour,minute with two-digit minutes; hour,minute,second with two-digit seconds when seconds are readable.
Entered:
4,42,30
